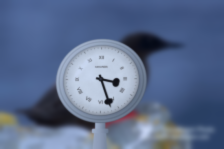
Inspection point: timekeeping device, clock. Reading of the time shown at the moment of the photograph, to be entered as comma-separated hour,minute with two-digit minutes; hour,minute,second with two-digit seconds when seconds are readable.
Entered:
3,27
